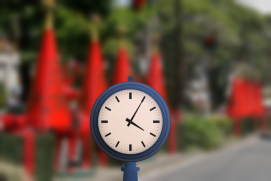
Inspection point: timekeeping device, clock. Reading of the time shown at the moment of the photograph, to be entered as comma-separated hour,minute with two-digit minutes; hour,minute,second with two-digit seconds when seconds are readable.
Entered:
4,05
